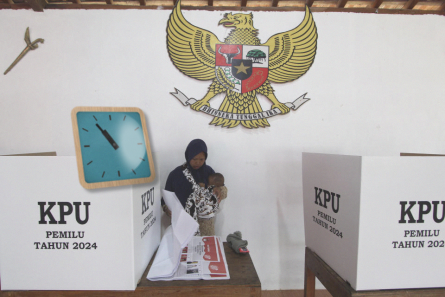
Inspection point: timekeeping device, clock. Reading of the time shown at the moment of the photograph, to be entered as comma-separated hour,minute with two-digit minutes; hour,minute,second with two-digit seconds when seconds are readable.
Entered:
10,54
